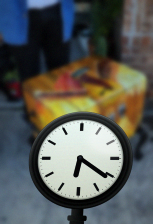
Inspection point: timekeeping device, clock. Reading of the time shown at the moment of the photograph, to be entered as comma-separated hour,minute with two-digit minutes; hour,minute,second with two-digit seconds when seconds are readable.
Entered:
6,21
